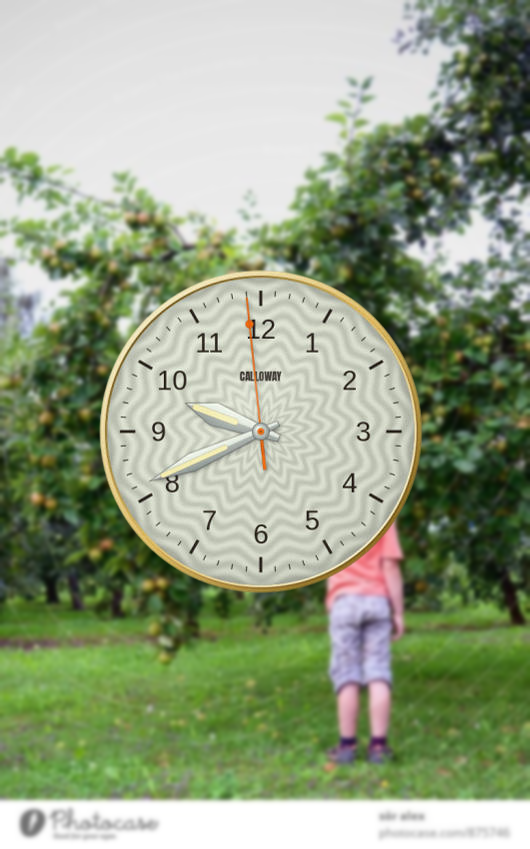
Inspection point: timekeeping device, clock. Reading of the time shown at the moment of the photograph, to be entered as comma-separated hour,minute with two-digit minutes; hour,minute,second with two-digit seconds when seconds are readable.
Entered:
9,40,59
